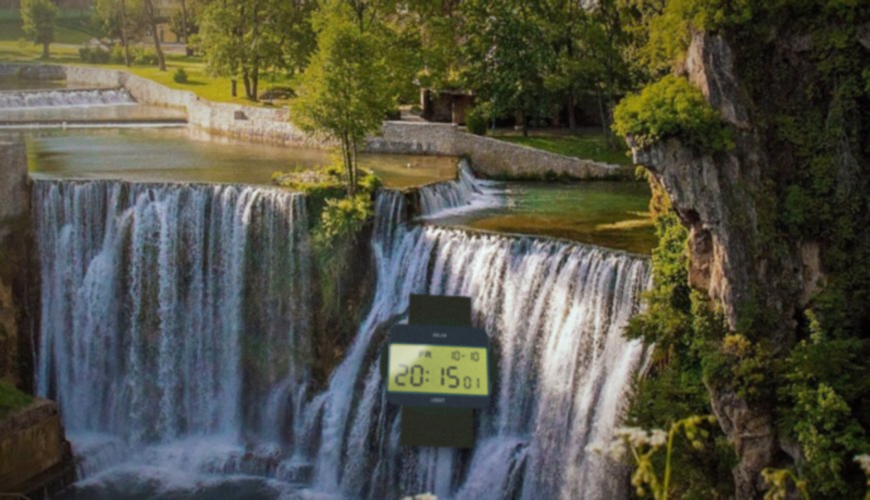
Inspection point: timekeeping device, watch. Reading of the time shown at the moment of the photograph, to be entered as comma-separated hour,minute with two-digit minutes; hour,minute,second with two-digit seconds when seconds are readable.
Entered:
20,15,01
